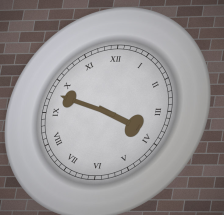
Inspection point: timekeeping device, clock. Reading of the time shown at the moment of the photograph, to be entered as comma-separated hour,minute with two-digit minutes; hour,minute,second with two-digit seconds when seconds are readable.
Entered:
3,48
